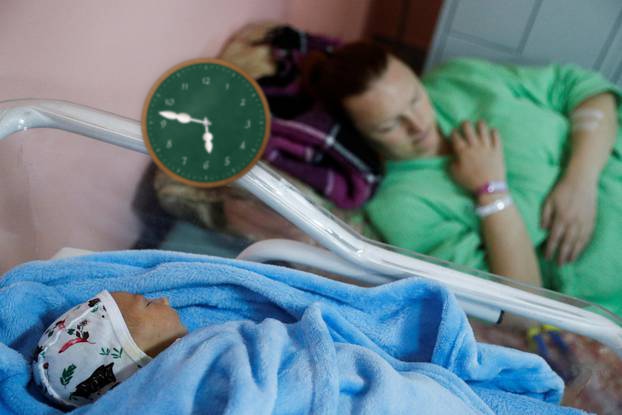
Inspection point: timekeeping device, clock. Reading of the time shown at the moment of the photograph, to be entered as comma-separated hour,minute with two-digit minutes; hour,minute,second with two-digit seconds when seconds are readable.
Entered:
5,47
